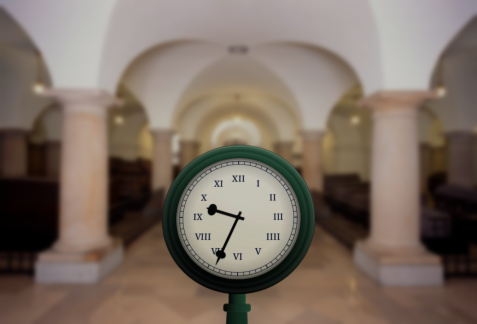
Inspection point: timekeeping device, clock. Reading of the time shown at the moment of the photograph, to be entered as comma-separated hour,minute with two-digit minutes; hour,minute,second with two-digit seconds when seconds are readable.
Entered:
9,34
